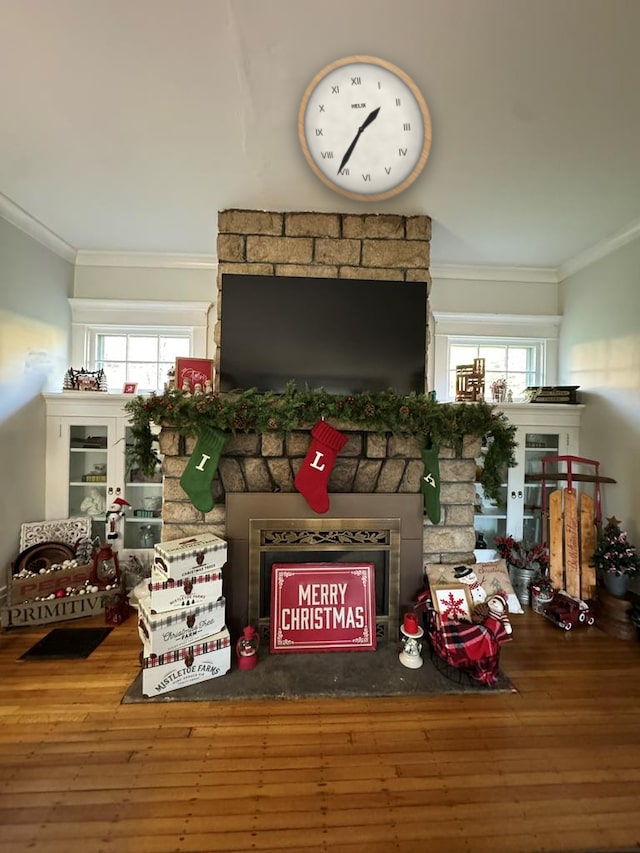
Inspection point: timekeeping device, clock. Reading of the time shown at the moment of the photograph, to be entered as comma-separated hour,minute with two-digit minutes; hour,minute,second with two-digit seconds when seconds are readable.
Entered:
1,36
